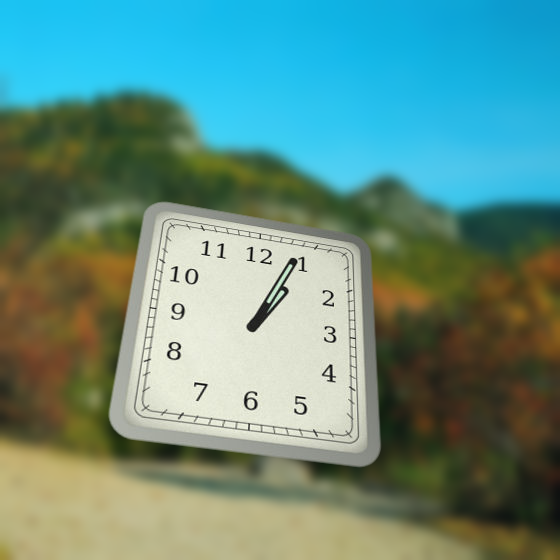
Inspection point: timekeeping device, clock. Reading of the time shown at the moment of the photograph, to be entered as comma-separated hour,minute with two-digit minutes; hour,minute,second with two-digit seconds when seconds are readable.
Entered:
1,04
